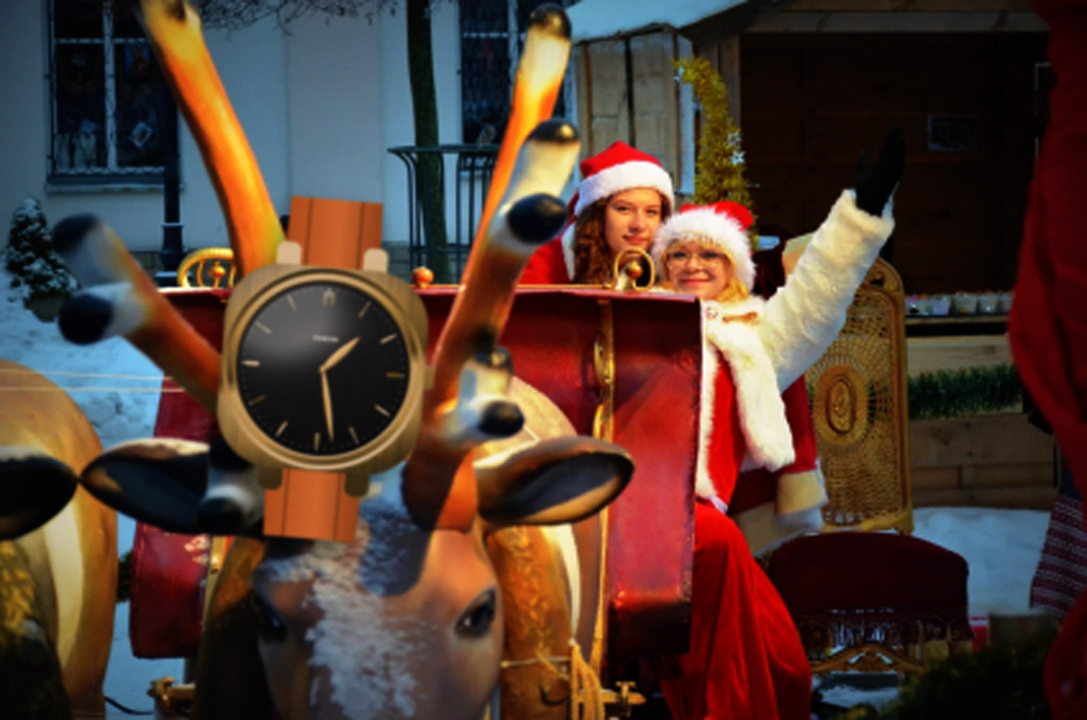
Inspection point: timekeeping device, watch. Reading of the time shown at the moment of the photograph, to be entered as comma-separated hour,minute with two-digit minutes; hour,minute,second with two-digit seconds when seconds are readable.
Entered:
1,28
